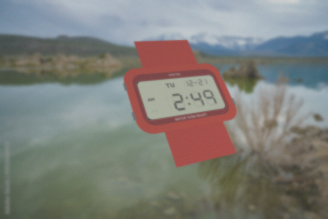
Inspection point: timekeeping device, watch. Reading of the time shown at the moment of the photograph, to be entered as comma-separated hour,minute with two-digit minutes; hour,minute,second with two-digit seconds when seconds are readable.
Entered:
2,49
